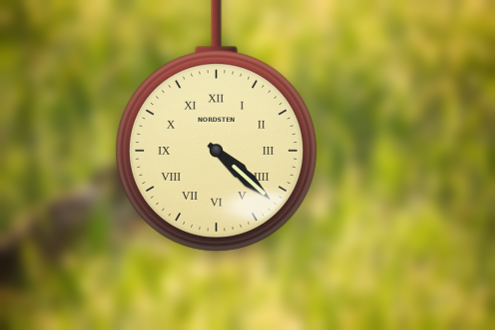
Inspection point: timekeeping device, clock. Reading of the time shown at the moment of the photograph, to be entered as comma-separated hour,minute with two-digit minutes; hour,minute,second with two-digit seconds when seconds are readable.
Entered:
4,22
